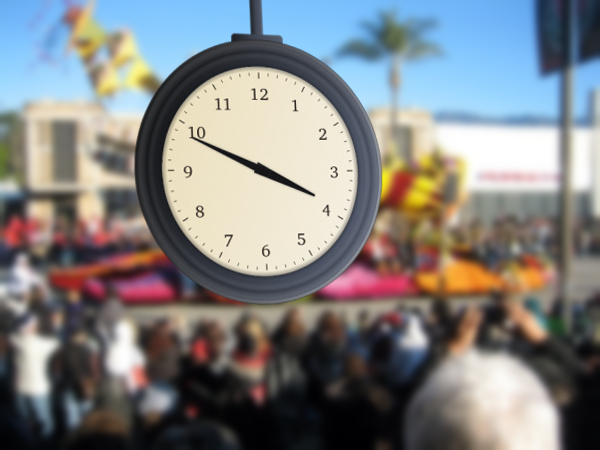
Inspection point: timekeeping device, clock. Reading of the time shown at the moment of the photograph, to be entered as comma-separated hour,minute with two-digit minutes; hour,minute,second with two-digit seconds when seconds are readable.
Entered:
3,49
